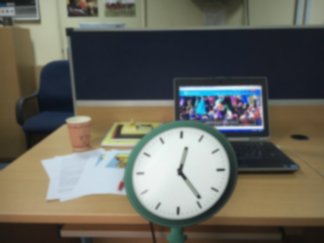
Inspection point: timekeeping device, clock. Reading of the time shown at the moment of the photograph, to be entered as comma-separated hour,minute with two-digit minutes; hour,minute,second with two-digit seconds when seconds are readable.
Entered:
12,24
